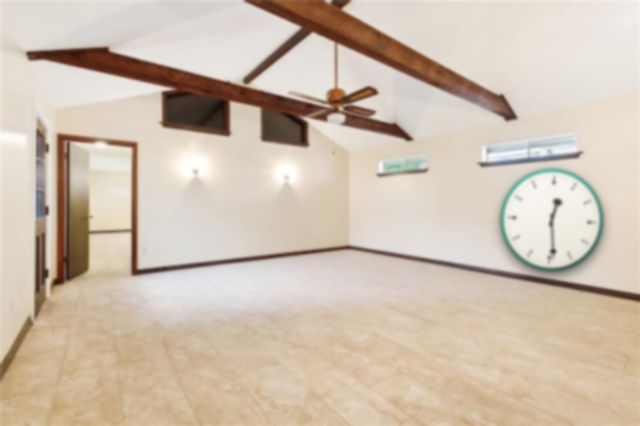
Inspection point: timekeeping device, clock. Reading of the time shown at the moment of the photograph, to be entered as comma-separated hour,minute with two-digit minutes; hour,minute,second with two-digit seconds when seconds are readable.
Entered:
12,29
